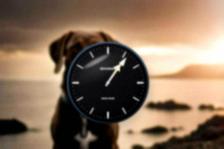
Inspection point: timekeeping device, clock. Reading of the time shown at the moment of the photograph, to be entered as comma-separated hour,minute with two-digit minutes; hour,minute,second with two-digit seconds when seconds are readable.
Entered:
1,06
